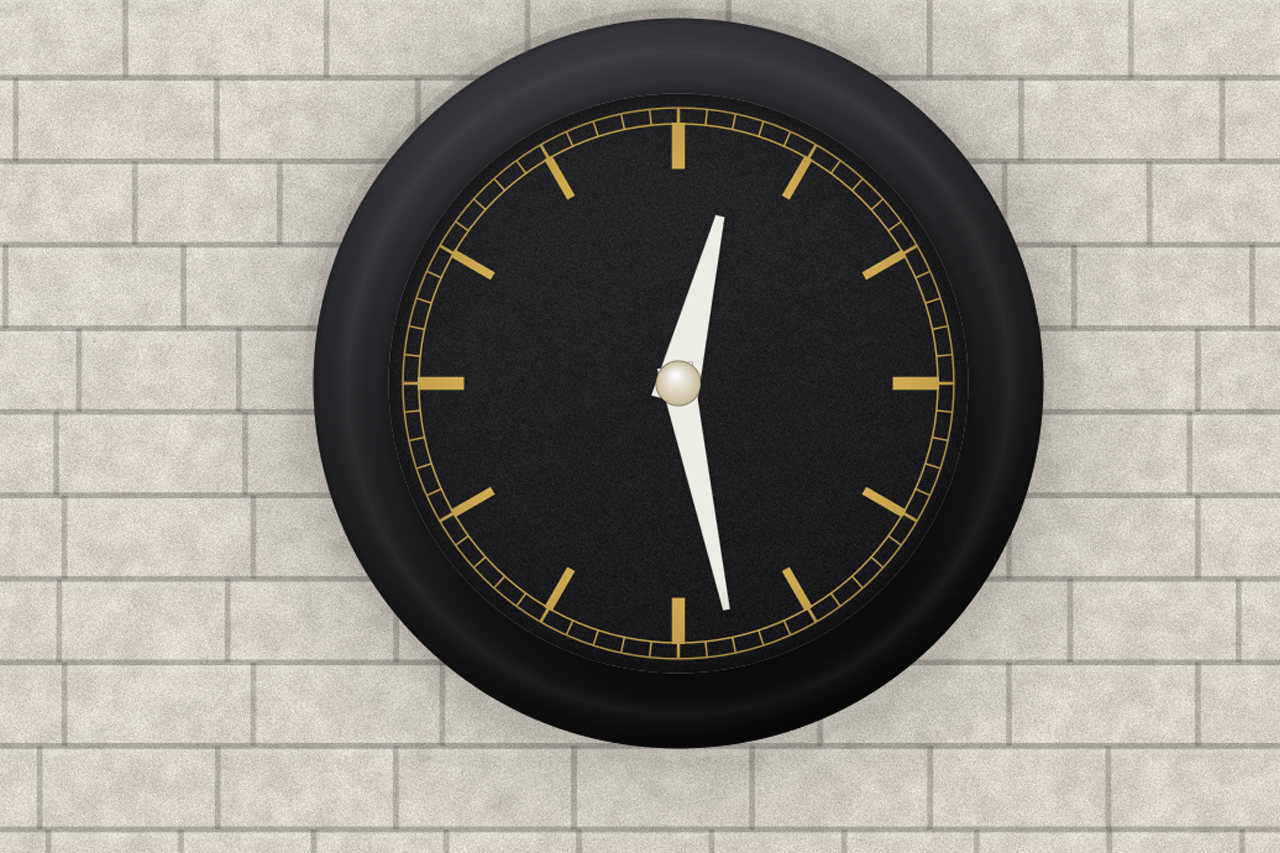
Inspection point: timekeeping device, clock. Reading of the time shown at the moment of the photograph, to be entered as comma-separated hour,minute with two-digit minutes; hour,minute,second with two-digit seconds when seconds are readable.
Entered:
12,28
